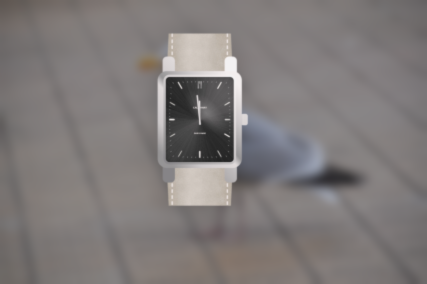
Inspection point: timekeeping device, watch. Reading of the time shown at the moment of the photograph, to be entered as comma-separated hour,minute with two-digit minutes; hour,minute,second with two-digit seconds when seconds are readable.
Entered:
11,59
